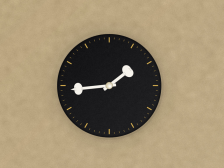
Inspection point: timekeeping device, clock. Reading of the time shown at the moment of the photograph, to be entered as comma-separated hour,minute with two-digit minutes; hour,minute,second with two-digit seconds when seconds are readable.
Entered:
1,44
